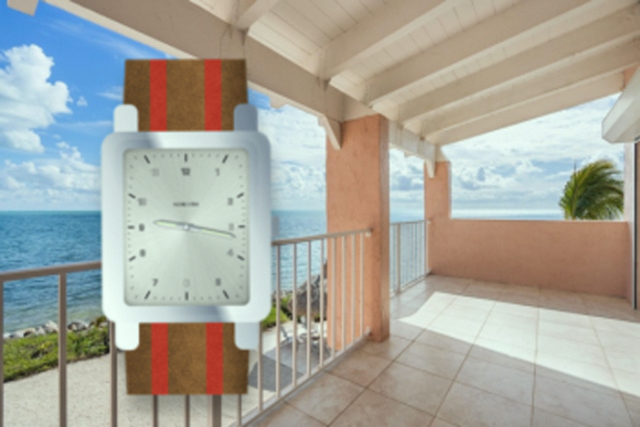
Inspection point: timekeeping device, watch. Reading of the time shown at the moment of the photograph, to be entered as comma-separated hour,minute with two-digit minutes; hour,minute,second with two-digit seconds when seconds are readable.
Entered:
9,17
